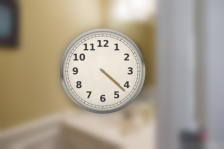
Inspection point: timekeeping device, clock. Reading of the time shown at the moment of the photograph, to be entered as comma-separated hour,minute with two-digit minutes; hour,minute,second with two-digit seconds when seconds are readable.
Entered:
4,22
